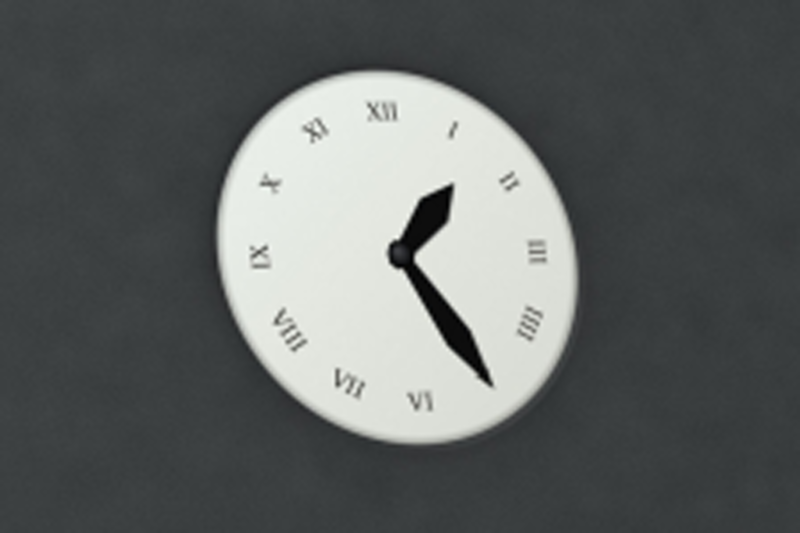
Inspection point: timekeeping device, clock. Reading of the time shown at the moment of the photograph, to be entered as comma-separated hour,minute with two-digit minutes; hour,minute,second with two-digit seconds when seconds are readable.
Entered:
1,25
